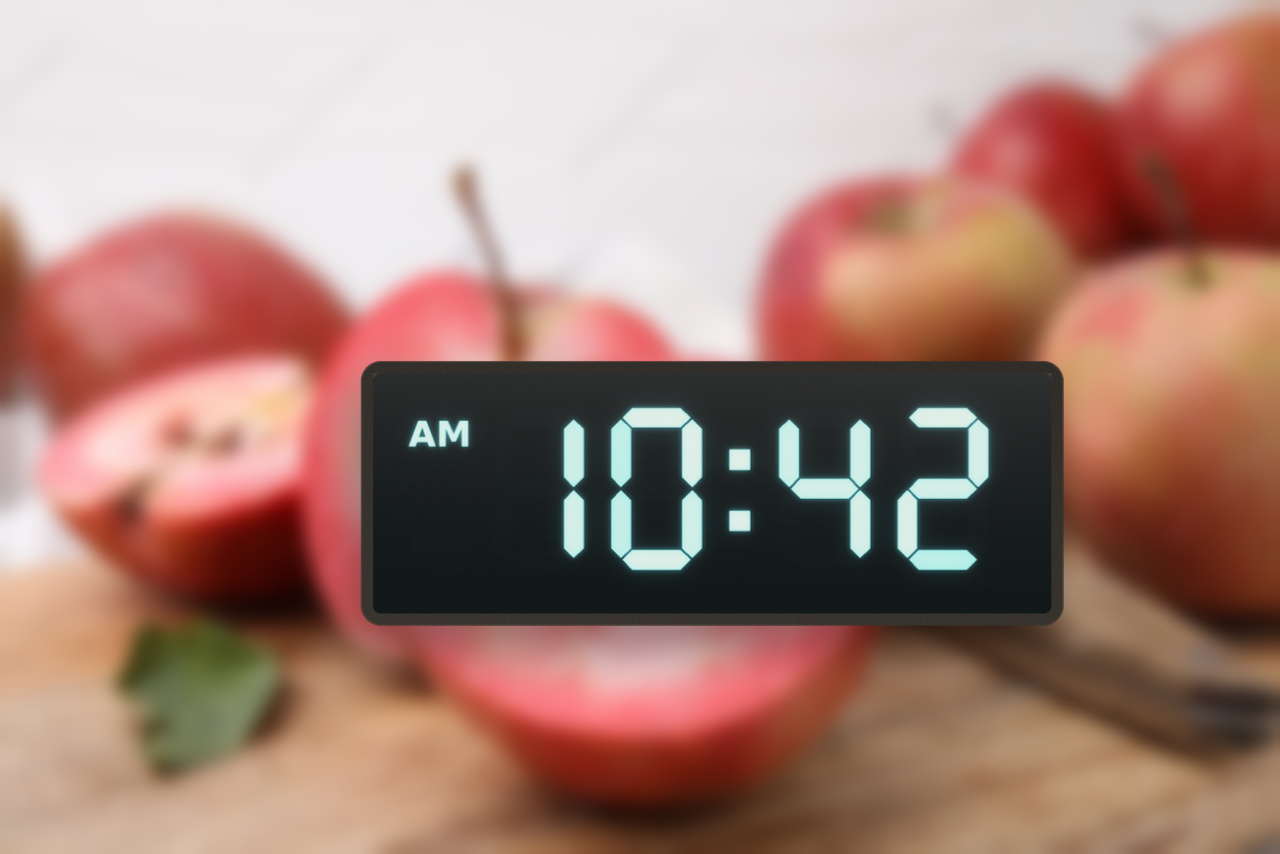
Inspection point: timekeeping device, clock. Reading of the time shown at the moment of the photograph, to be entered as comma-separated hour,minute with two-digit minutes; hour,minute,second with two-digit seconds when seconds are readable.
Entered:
10,42
